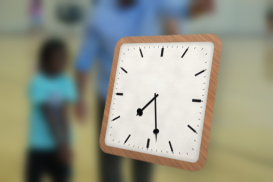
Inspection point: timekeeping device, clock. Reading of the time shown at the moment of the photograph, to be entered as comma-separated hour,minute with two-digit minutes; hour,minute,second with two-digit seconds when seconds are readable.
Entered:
7,28
